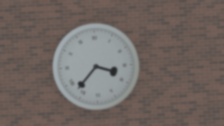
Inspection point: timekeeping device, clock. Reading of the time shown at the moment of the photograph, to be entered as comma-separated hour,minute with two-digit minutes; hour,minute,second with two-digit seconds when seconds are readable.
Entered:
3,37
